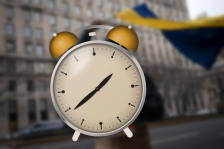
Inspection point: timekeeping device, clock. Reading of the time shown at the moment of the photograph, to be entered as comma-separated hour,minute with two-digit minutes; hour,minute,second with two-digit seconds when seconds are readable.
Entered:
1,39
